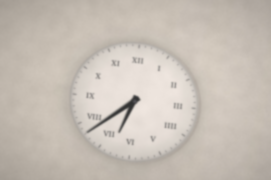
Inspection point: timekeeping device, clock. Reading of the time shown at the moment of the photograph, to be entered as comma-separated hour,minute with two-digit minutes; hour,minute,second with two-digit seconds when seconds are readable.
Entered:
6,38
